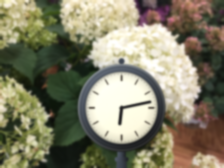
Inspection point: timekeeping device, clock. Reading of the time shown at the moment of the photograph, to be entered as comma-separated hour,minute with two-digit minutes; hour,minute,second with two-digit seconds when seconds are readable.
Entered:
6,13
